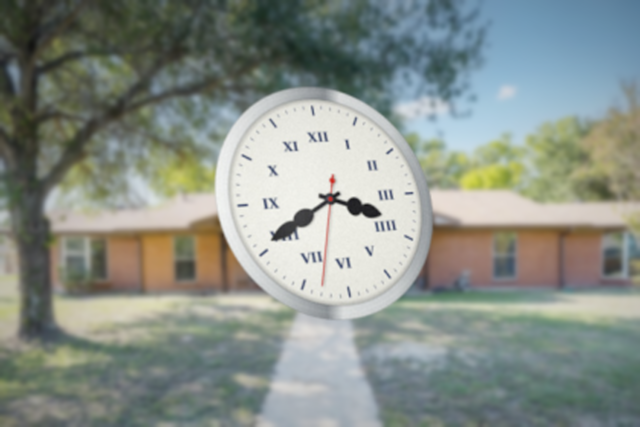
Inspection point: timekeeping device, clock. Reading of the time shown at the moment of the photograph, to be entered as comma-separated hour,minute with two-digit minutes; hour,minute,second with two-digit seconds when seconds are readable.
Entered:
3,40,33
